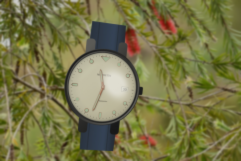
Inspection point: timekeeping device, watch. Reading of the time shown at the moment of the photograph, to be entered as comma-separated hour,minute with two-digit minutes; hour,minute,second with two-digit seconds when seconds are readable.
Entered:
11,33
